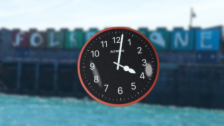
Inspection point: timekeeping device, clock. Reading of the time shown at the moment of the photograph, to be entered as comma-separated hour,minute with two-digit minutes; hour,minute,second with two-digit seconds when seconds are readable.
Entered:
4,02
